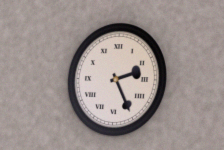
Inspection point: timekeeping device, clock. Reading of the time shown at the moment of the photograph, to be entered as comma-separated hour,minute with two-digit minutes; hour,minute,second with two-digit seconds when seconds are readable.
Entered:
2,25
